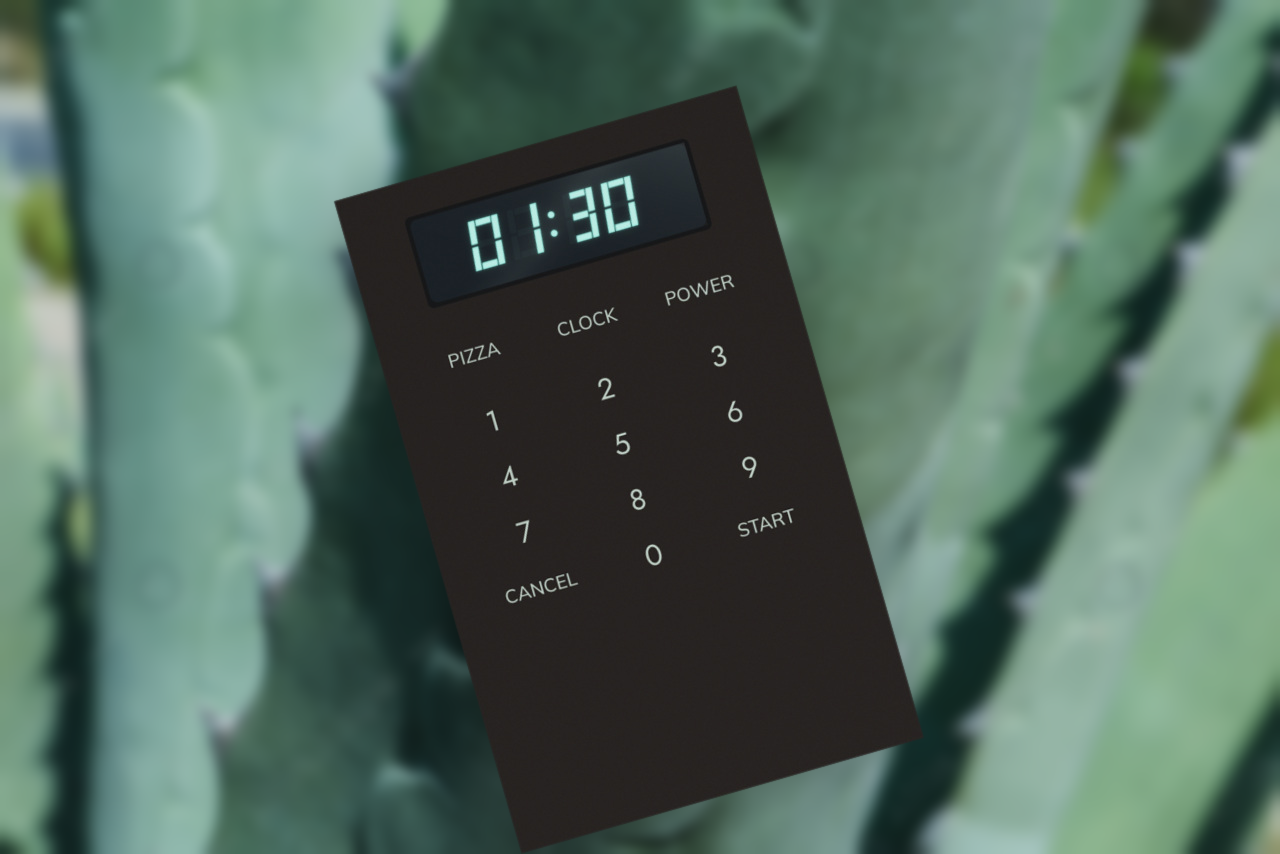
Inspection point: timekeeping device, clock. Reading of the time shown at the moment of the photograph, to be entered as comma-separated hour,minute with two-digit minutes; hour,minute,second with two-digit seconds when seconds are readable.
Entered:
1,30
